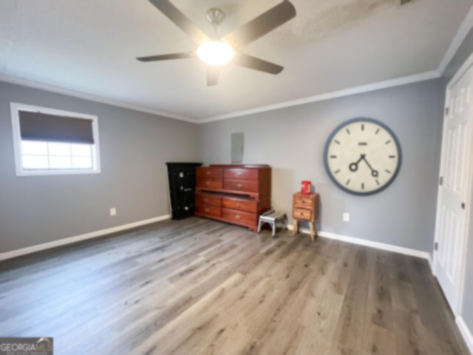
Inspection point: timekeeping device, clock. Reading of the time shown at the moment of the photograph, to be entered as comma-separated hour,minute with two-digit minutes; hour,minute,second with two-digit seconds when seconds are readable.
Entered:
7,24
